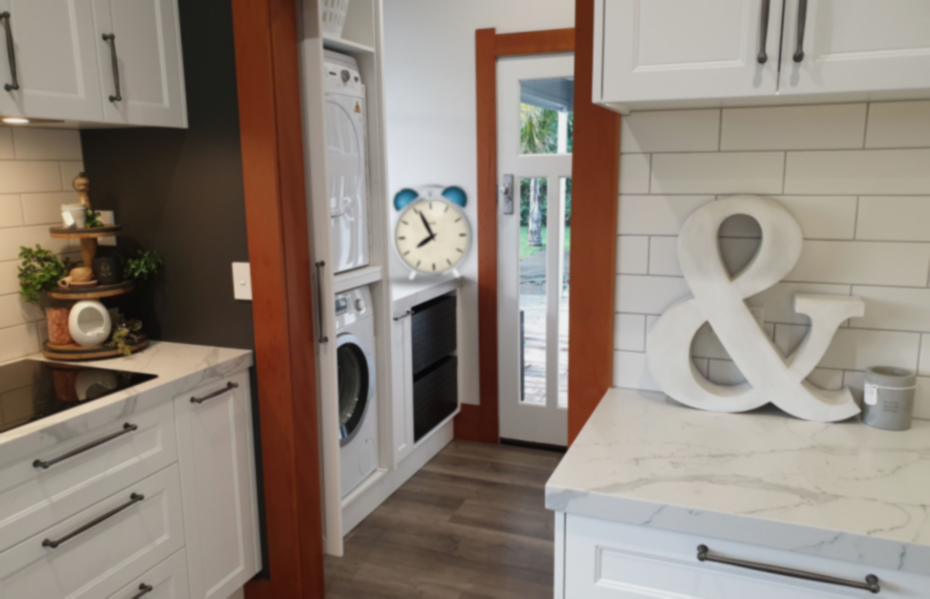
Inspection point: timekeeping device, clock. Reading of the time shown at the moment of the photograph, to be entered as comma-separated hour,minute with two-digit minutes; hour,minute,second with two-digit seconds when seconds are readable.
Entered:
7,56
